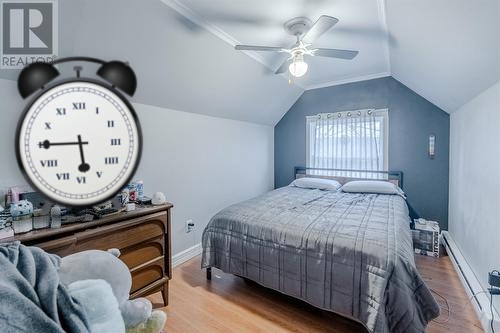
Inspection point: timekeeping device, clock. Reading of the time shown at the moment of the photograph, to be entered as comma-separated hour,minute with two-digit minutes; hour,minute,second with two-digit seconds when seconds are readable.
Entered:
5,45
